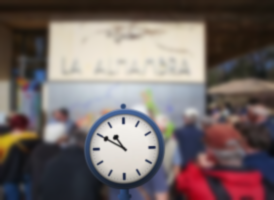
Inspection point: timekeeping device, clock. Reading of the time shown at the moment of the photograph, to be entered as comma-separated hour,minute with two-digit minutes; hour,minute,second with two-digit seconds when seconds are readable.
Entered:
10,50
